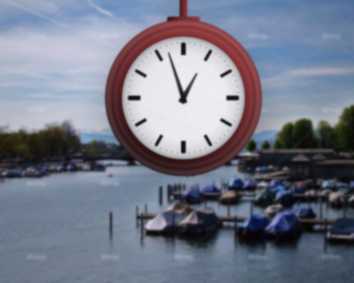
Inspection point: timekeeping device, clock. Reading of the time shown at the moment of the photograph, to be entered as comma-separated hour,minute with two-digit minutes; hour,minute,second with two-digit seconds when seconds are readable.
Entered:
12,57
